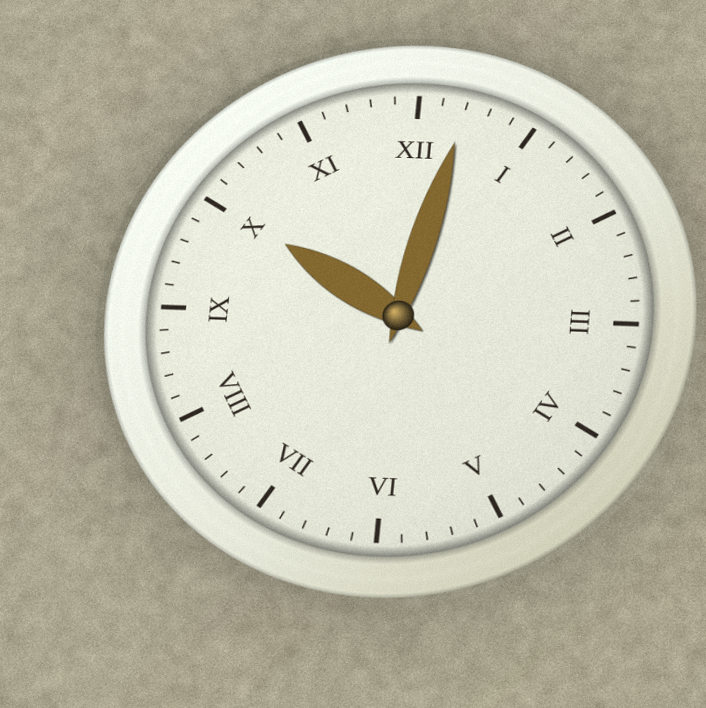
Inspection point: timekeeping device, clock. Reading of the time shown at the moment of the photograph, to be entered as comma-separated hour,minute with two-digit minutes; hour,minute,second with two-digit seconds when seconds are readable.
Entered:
10,02
